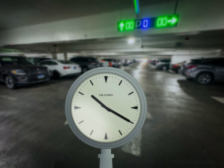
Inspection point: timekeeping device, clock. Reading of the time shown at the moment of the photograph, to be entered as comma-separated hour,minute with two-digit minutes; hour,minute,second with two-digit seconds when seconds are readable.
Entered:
10,20
